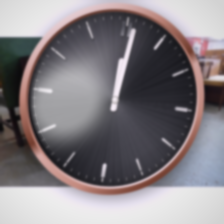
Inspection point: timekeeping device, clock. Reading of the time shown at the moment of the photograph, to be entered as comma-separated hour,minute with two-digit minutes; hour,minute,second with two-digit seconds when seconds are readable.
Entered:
12,01
